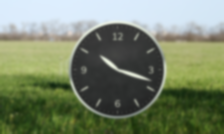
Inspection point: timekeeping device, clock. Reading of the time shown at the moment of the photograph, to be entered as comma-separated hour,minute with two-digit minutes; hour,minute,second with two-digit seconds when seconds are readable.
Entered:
10,18
